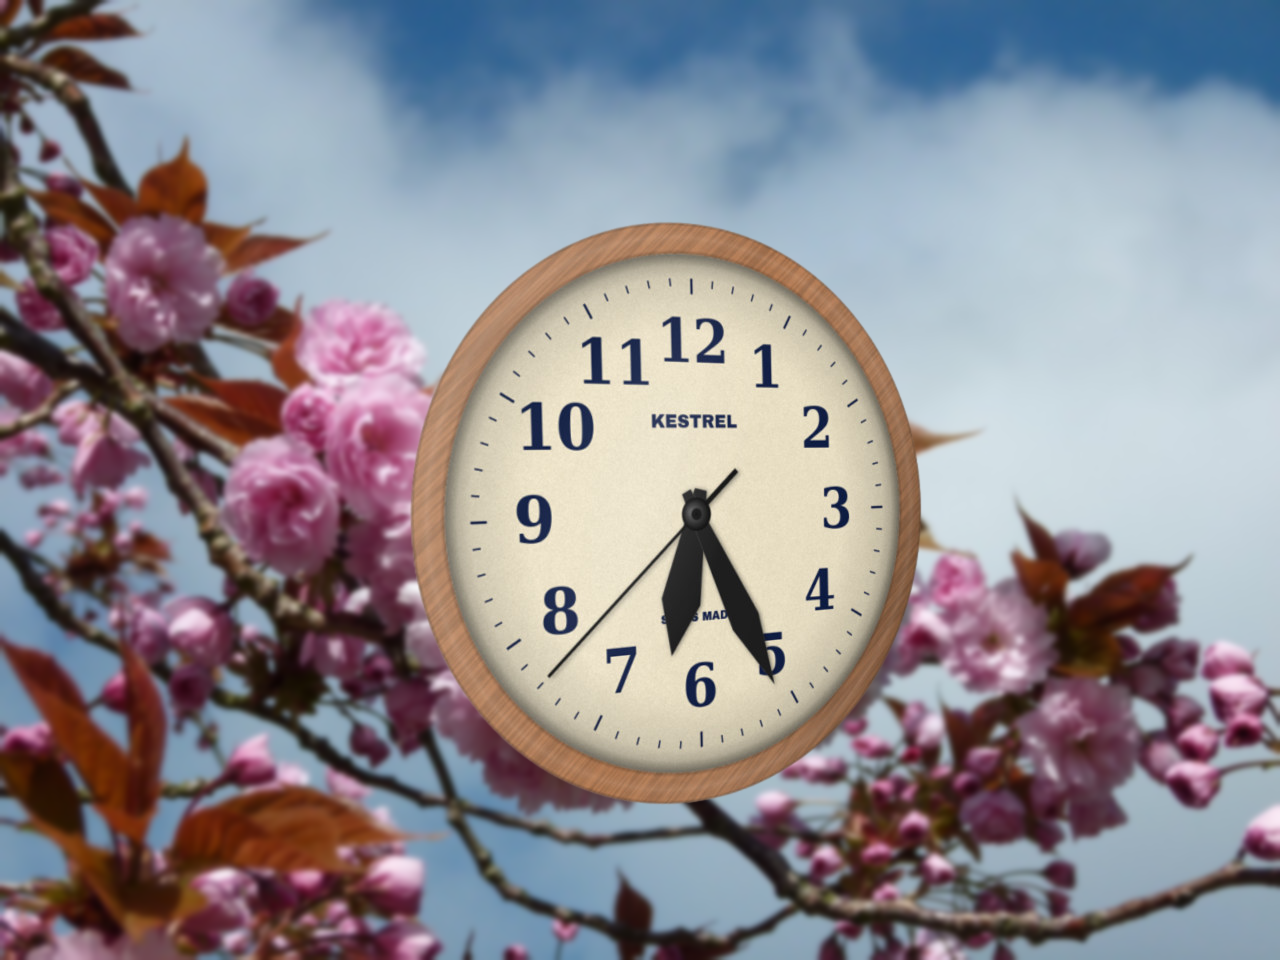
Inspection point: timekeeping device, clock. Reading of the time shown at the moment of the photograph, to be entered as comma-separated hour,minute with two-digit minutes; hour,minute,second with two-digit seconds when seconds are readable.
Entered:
6,25,38
